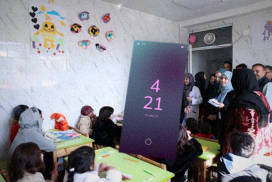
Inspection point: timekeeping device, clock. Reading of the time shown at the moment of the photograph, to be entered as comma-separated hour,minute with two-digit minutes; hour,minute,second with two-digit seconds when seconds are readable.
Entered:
4,21
